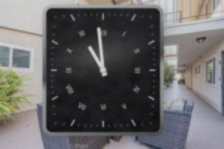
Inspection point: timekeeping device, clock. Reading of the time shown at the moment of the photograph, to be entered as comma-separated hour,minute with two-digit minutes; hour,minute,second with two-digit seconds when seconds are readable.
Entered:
10,59
